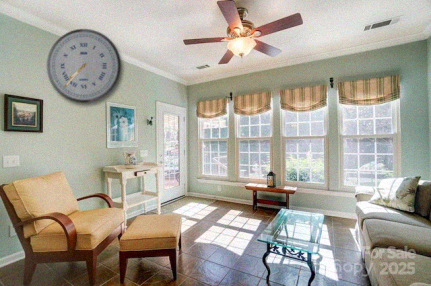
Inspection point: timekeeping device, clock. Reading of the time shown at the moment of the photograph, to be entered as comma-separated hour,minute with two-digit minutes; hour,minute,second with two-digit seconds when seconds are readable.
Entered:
7,37
